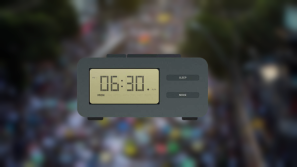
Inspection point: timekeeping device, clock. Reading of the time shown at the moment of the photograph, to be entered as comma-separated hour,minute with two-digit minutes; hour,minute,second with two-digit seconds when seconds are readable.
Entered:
6,30
